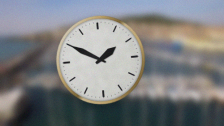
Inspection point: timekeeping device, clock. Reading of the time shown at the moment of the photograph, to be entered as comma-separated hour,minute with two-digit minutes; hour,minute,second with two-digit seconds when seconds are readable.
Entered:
1,50
